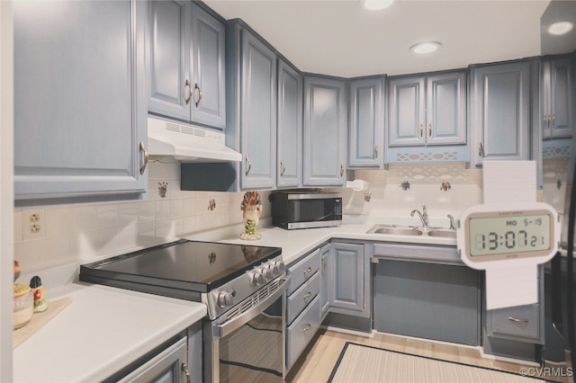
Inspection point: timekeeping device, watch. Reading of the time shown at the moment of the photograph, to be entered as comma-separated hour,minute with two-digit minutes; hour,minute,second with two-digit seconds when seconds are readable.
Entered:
13,07,21
